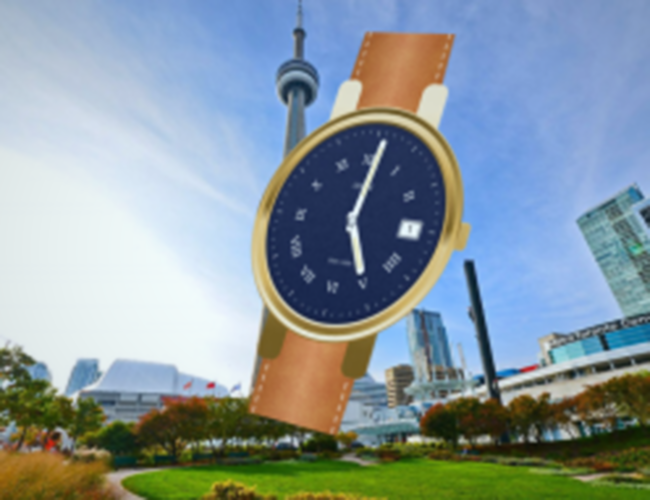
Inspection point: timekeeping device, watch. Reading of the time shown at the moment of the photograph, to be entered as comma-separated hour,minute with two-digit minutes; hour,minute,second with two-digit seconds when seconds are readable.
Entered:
5,01
